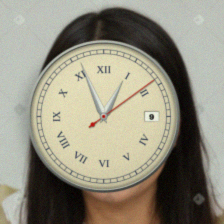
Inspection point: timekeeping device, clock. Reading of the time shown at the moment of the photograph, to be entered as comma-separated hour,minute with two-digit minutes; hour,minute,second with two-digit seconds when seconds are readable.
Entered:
12,56,09
